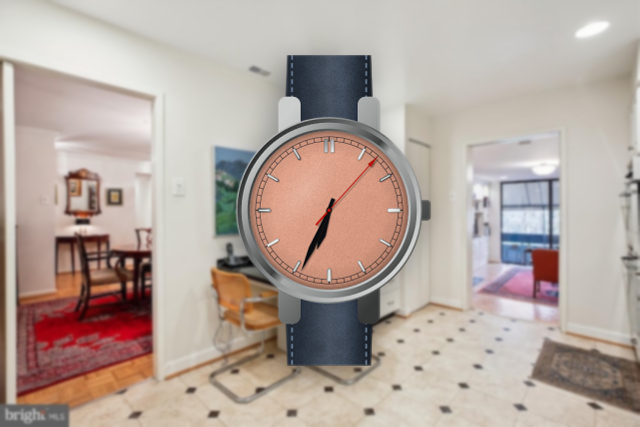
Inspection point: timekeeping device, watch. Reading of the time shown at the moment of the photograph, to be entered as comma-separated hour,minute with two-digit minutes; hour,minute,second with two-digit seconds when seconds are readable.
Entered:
6,34,07
